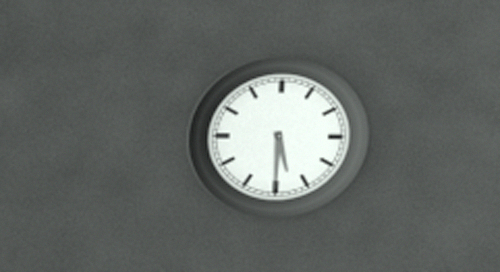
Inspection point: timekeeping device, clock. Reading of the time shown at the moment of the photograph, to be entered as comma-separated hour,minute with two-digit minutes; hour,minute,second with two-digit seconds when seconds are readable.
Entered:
5,30
